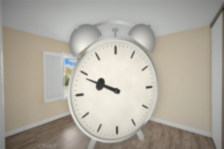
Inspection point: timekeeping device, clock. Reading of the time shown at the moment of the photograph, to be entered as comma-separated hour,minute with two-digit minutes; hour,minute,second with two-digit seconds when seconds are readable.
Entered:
9,49
